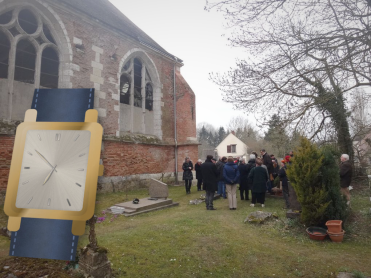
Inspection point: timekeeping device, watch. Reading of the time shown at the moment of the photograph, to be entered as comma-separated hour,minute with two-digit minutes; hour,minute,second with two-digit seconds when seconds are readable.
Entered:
6,52
